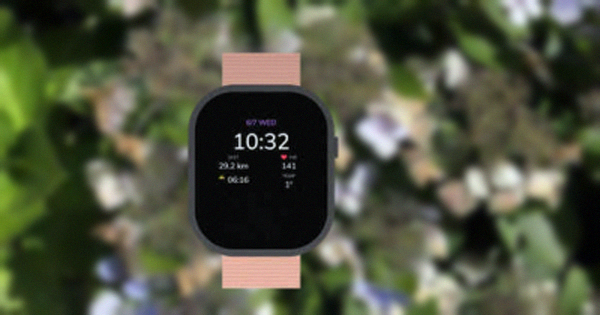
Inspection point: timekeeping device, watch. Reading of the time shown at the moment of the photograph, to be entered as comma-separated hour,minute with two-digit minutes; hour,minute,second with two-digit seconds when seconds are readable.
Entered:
10,32
